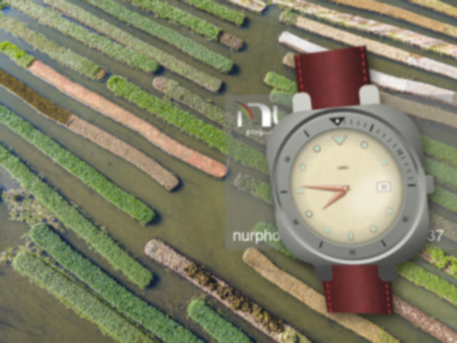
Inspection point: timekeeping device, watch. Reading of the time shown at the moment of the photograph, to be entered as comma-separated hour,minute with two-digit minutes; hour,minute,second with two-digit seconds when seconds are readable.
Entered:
7,46
